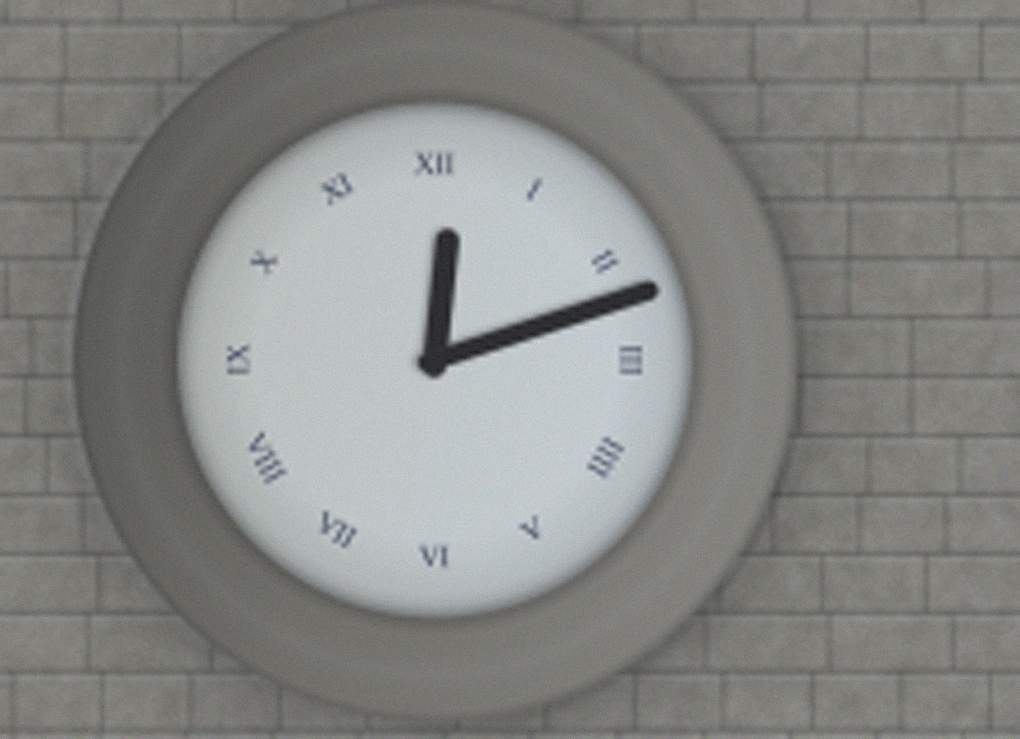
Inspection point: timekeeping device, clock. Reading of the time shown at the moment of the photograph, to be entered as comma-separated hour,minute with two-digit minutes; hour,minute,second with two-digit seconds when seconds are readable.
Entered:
12,12
